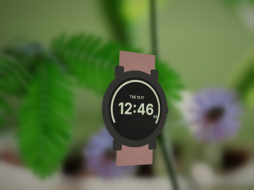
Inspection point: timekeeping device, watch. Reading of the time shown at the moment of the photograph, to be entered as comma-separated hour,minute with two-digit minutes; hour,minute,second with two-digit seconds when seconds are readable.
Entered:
12,46
